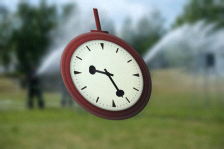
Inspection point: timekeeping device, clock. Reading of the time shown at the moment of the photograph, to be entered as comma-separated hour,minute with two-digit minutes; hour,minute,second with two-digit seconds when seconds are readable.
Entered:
9,26
